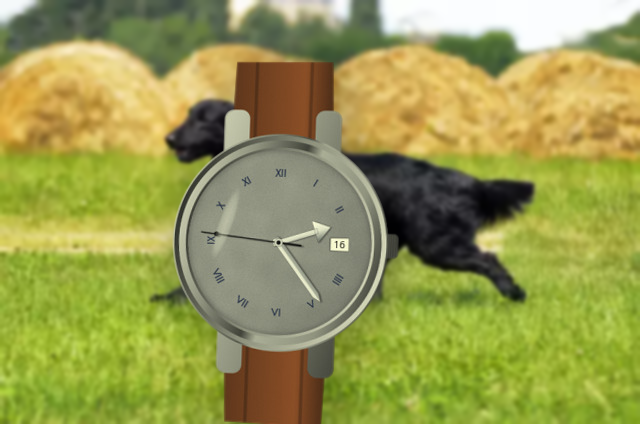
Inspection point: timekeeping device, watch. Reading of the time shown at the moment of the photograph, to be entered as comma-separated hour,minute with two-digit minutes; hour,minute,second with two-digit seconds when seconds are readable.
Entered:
2,23,46
